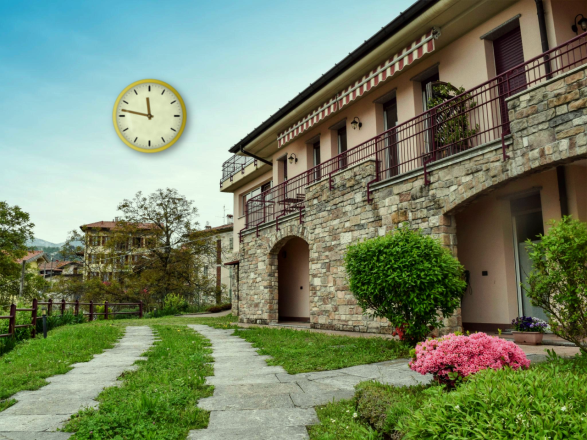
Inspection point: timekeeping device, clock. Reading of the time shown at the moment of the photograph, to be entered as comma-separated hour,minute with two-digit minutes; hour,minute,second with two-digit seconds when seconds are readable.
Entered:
11,47
